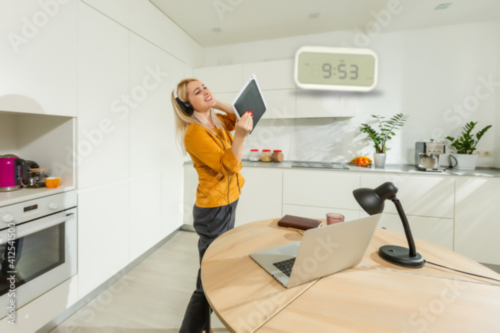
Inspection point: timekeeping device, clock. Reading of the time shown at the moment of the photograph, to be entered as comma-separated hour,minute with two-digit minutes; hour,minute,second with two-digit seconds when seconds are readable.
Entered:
9,53
